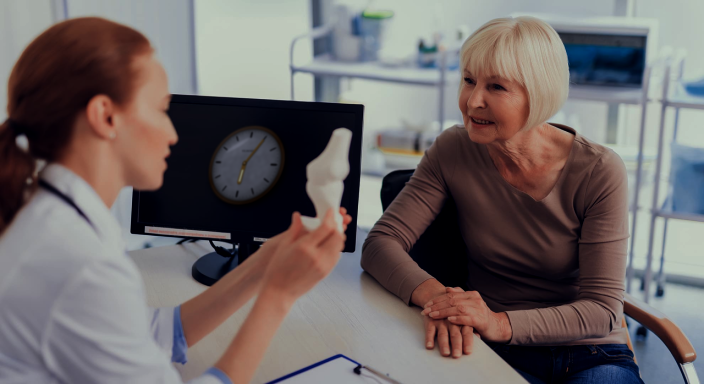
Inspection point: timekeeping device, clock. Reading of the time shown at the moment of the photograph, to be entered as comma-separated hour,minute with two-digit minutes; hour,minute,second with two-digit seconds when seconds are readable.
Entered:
6,05
